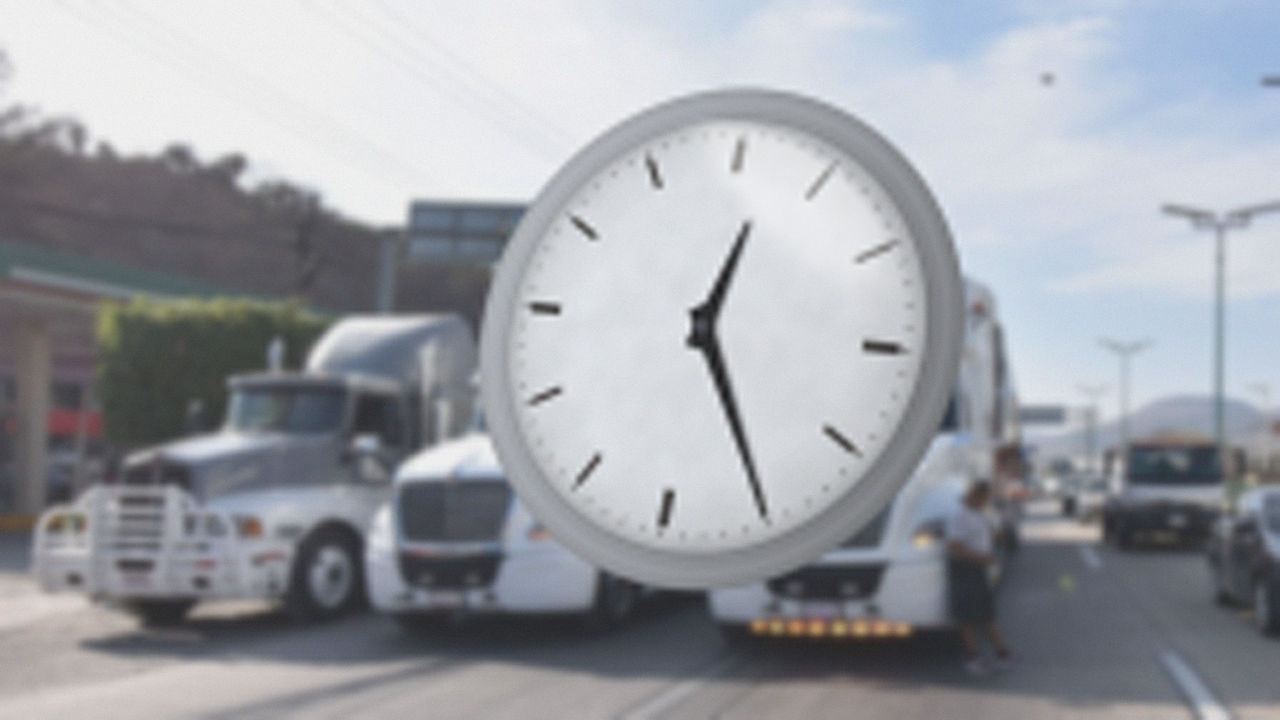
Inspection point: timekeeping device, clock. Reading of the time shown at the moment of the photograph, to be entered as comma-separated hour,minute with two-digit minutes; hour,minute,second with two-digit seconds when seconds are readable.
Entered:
12,25
